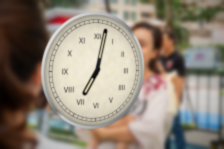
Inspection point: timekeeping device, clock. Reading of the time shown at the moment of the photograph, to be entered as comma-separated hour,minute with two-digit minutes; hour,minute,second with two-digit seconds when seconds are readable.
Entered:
7,02
